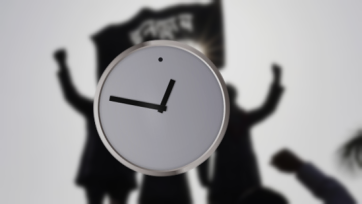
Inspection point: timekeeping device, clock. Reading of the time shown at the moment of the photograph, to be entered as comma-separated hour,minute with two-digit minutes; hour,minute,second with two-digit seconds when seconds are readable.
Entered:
12,47
